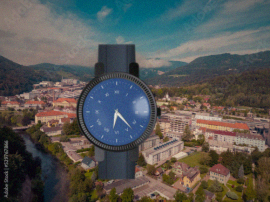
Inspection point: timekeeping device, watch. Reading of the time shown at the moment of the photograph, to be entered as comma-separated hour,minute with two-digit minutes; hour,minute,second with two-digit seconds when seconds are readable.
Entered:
6,23
